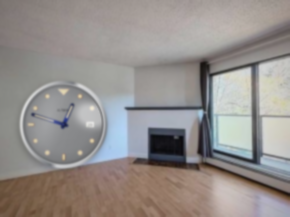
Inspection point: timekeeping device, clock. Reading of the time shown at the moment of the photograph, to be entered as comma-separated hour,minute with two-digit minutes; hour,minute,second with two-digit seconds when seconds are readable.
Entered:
12,48
